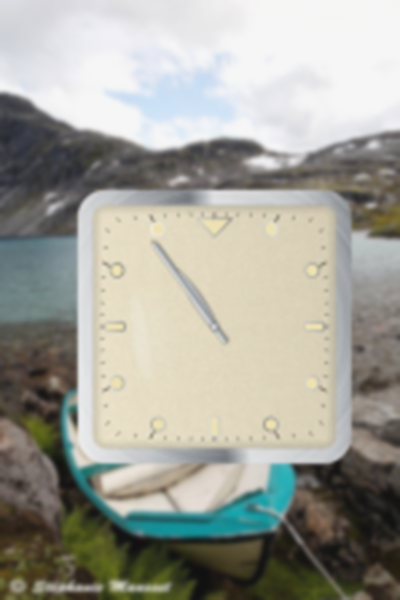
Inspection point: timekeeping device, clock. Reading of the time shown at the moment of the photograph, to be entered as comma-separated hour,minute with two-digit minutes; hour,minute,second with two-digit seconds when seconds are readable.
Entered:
10,54
